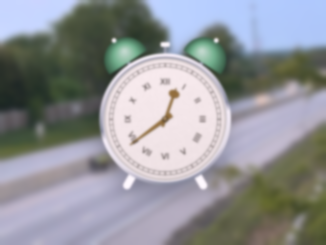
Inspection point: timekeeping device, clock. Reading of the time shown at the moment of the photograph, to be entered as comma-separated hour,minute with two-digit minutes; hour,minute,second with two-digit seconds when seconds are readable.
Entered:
12,39
